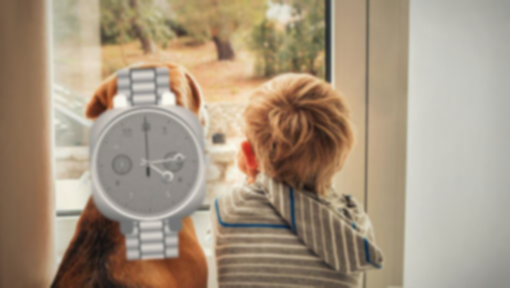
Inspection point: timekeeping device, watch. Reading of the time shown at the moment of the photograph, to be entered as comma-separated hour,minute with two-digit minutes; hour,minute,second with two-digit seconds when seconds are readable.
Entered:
4,14
